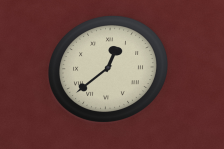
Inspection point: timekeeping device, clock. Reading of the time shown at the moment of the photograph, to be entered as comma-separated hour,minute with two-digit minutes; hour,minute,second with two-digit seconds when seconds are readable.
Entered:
12,38
